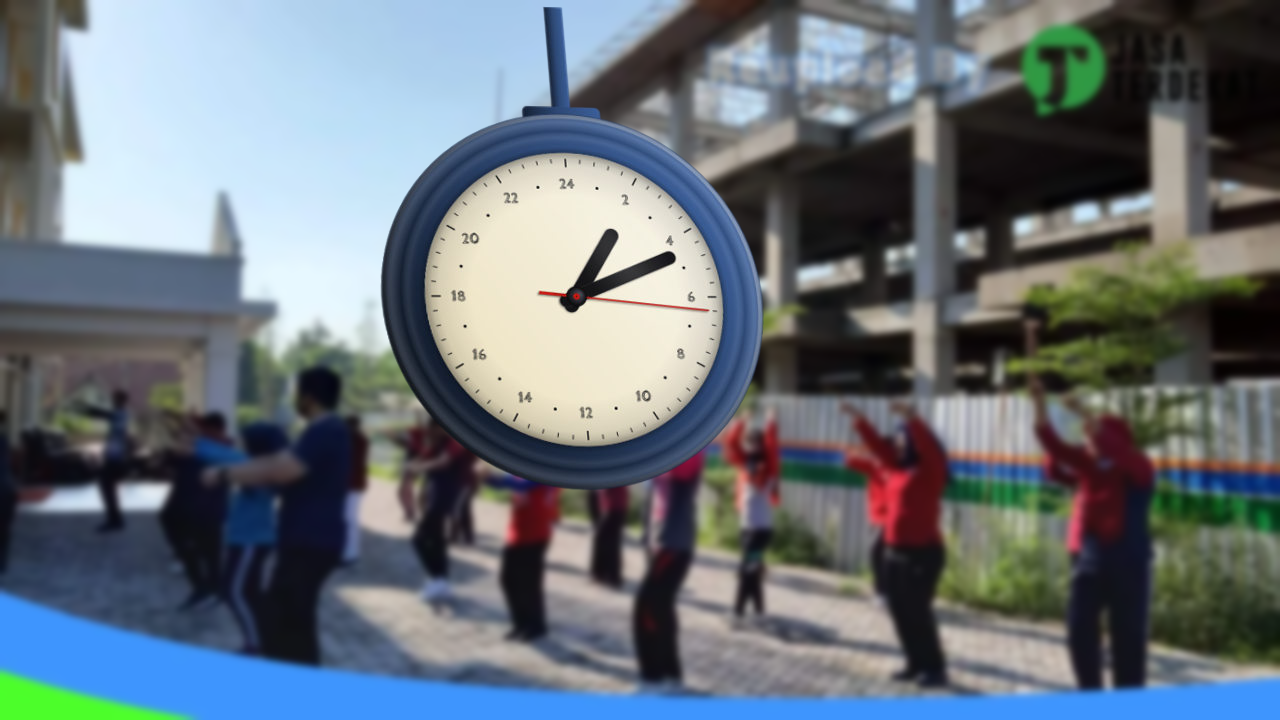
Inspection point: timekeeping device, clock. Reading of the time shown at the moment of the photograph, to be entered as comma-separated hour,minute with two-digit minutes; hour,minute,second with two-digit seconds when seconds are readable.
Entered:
2,11,16
